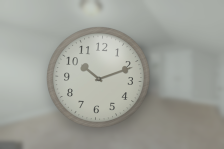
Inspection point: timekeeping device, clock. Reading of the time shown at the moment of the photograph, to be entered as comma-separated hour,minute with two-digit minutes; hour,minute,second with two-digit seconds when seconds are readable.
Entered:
10,11
